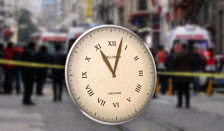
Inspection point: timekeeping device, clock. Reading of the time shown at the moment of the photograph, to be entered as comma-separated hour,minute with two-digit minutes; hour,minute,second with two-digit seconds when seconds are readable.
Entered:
11,03
